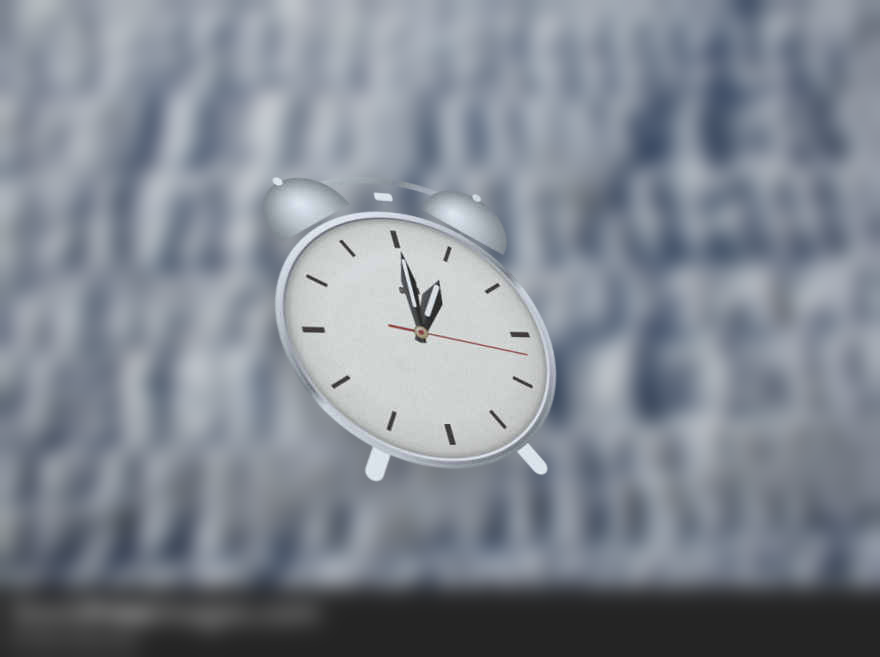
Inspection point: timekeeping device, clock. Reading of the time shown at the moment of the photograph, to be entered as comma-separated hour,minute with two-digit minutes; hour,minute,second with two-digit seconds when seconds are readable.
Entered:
1,00,17
